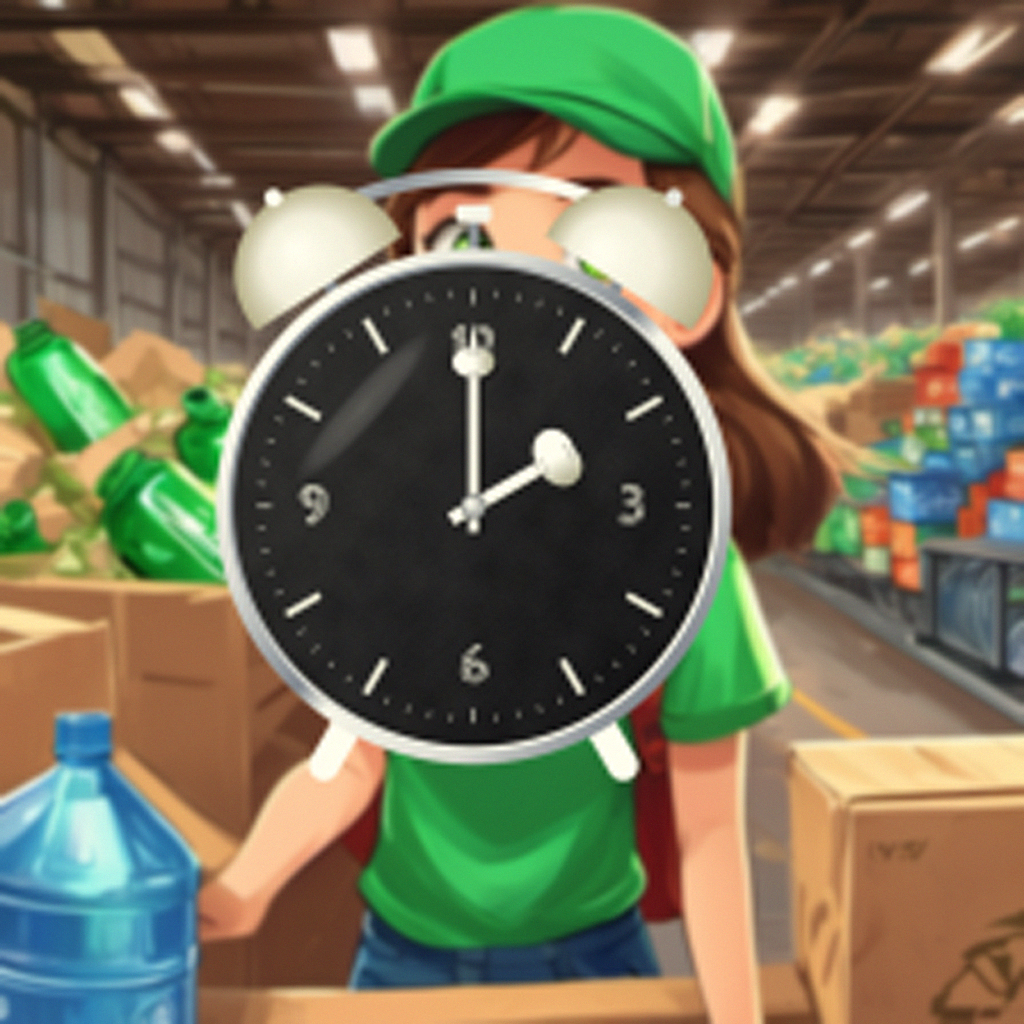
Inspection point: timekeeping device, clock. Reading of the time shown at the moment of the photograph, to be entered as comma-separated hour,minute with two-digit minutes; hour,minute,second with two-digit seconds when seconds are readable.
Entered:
2,00
